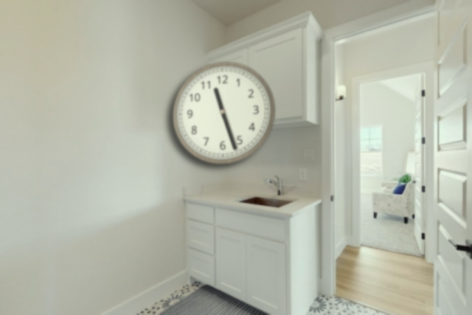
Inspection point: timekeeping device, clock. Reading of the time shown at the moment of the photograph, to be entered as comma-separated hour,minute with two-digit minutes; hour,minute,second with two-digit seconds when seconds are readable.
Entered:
11,27
